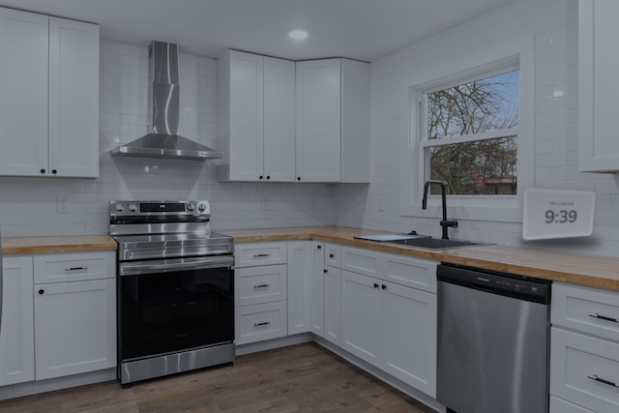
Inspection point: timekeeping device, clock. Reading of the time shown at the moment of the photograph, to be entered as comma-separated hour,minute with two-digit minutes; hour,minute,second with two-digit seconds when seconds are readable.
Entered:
9,39
